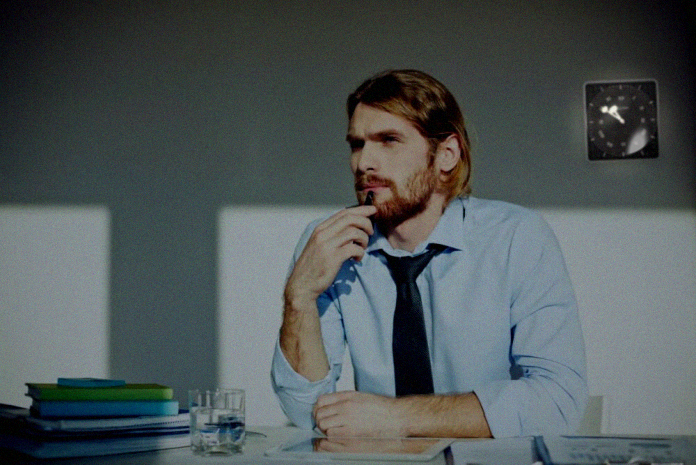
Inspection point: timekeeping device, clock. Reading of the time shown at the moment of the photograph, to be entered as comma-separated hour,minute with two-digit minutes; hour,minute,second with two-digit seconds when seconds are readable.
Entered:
10,51
